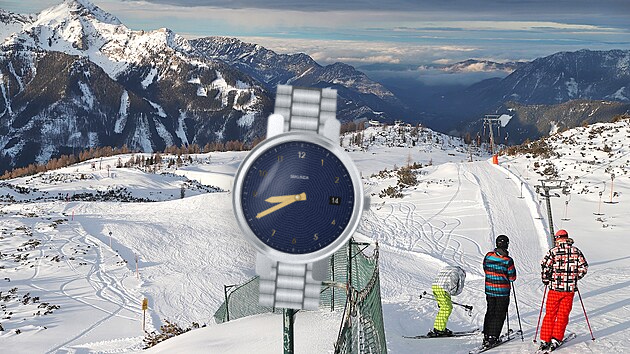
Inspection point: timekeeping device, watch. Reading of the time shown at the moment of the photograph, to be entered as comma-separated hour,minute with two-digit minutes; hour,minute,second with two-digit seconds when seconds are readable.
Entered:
8,40
